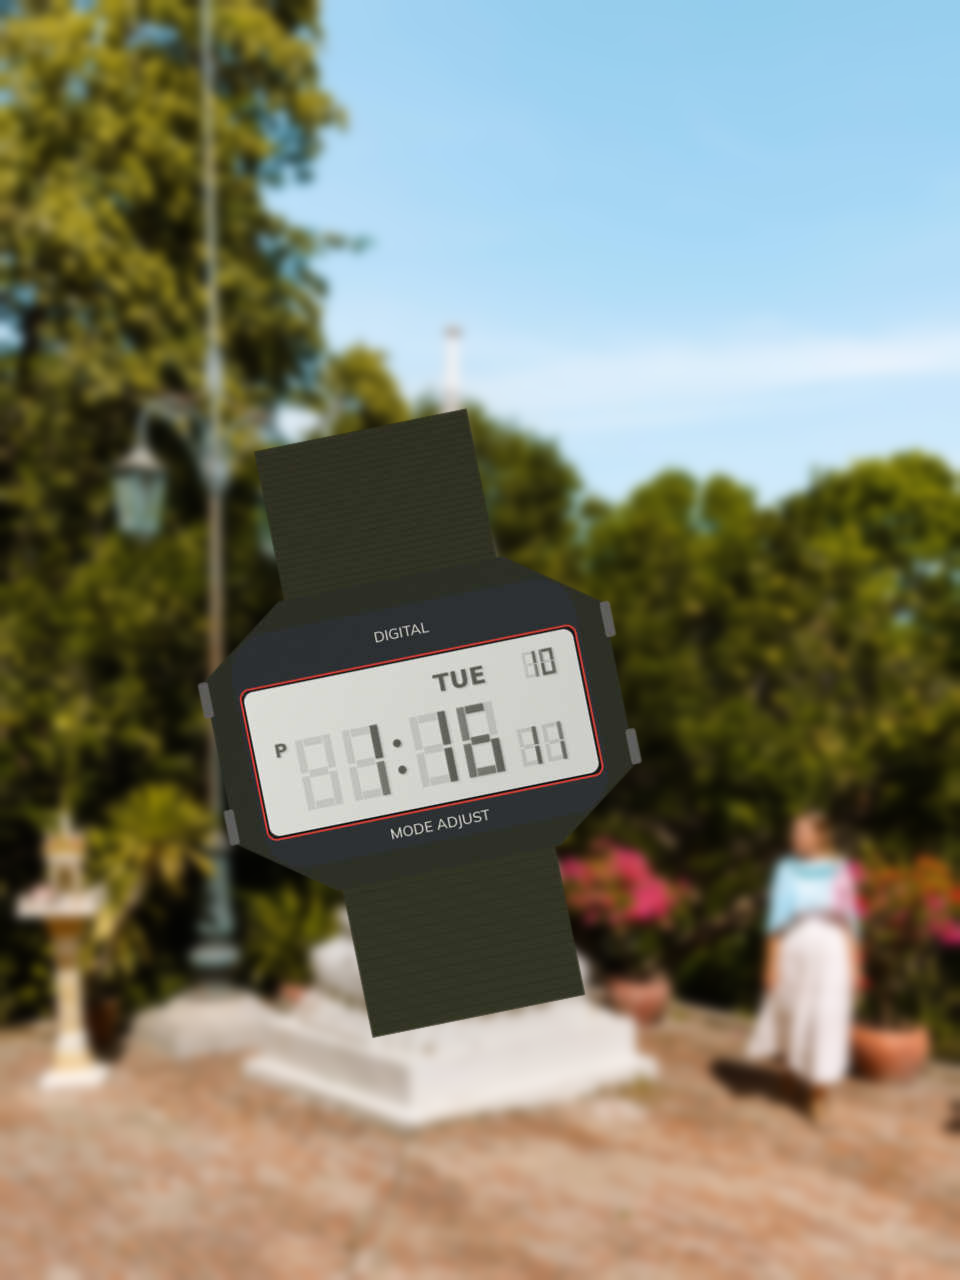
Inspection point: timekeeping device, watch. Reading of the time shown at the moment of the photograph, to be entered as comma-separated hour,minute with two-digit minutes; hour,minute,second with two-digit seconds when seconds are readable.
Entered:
1,16,11
